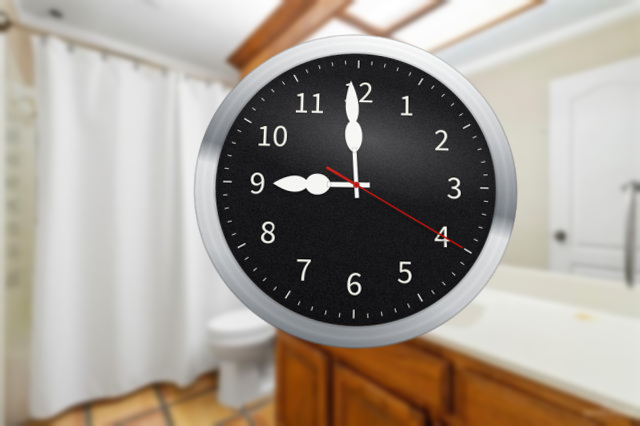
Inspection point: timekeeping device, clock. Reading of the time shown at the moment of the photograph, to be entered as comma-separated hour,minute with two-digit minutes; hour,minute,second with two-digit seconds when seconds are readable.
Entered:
8,59,20
